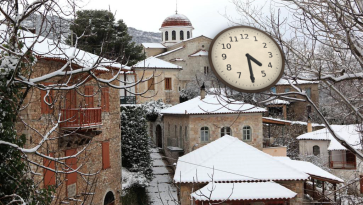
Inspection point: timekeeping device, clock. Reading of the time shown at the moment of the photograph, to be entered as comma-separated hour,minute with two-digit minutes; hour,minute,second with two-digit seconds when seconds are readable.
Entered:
4,30
